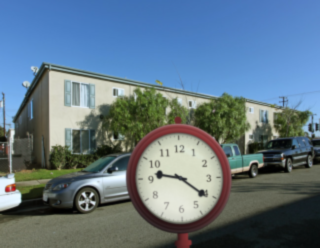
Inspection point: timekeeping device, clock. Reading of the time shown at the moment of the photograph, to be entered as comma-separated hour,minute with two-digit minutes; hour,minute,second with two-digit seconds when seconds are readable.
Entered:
9,21
